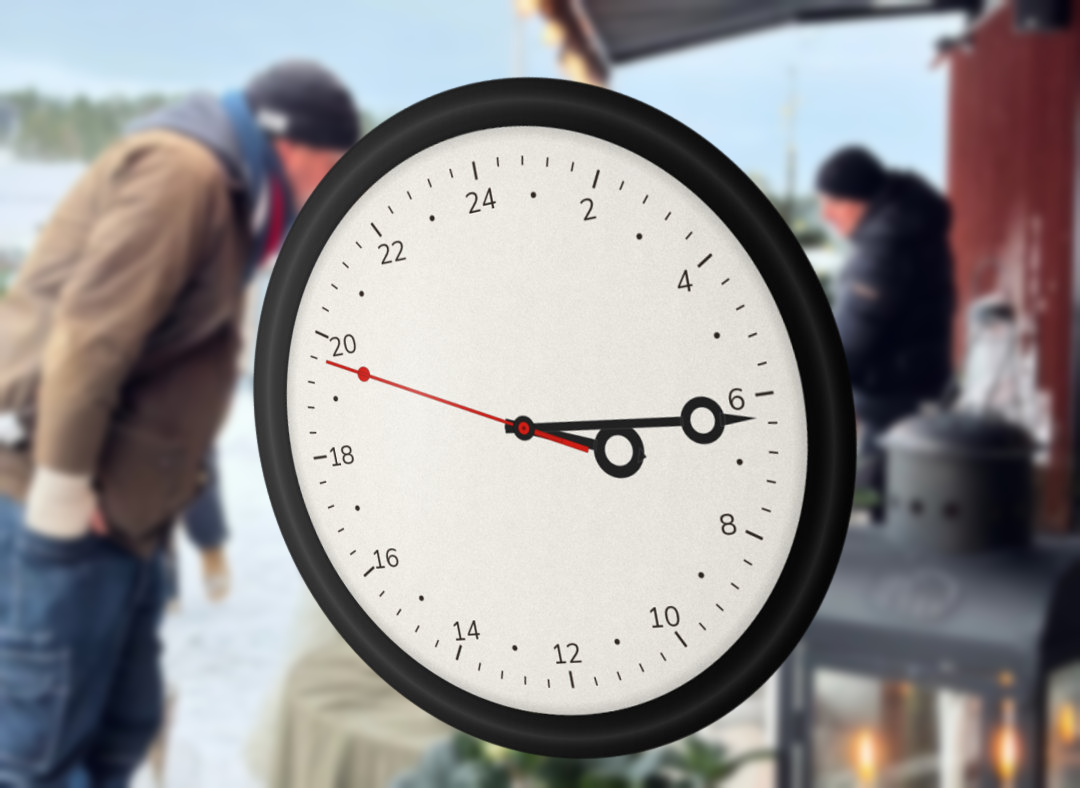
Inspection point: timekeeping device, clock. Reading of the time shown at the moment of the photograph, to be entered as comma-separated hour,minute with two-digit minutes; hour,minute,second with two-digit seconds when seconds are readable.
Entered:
7,15,49
